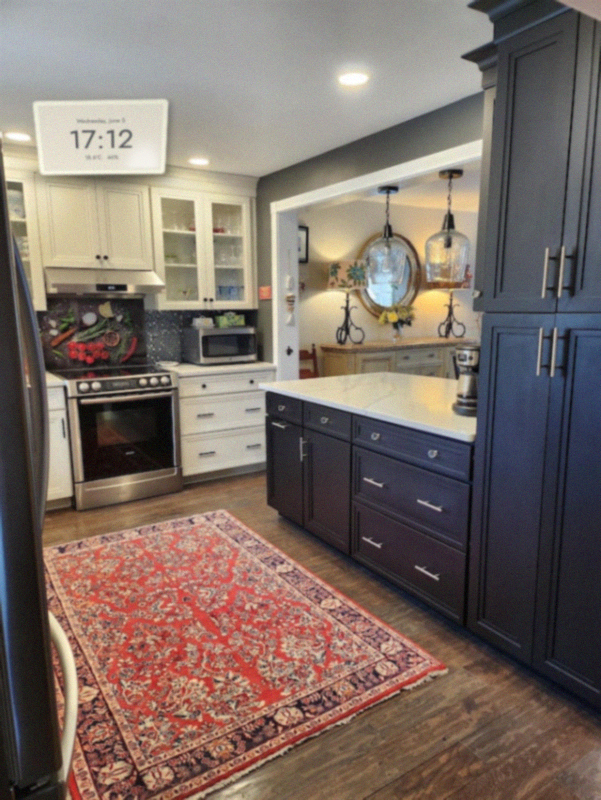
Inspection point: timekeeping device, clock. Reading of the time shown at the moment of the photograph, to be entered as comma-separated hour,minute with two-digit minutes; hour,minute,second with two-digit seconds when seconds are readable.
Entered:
17,12
